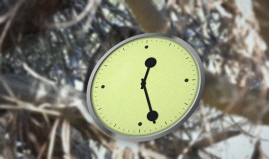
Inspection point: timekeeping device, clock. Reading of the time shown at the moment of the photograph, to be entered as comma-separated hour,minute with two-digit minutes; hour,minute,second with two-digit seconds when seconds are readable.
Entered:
12,27
